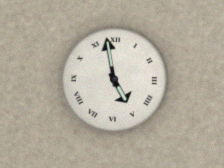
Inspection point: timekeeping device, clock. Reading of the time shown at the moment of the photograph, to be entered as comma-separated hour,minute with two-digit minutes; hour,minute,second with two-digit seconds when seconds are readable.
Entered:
4,58
